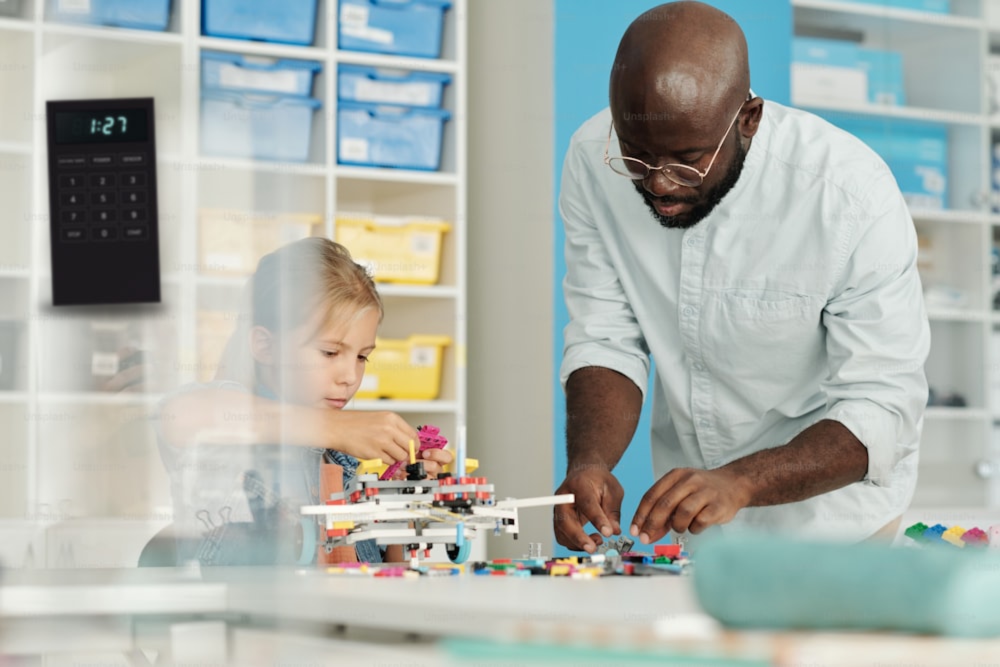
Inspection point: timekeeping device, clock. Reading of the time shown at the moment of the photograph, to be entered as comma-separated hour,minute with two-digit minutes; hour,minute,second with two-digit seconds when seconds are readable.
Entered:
1,27
